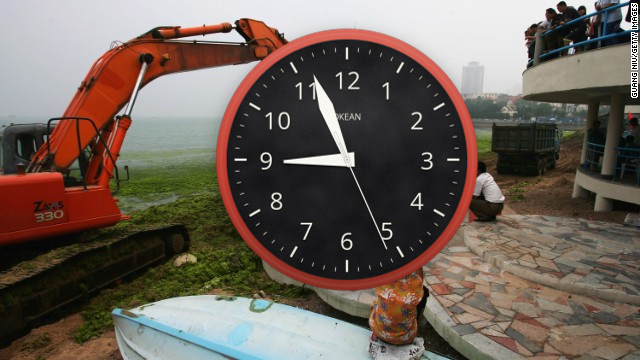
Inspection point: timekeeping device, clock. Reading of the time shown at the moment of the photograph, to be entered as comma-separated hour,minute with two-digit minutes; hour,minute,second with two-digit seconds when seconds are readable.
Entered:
8,56,26
